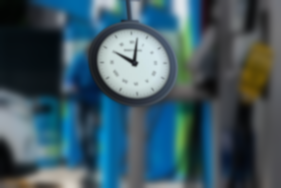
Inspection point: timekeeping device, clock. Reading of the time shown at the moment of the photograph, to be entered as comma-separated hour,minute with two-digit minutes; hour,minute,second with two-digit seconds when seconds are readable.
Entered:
10,02
